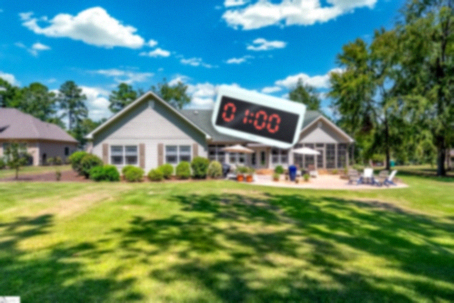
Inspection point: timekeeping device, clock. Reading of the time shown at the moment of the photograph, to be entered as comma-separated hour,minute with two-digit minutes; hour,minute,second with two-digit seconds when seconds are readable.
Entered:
1,00
